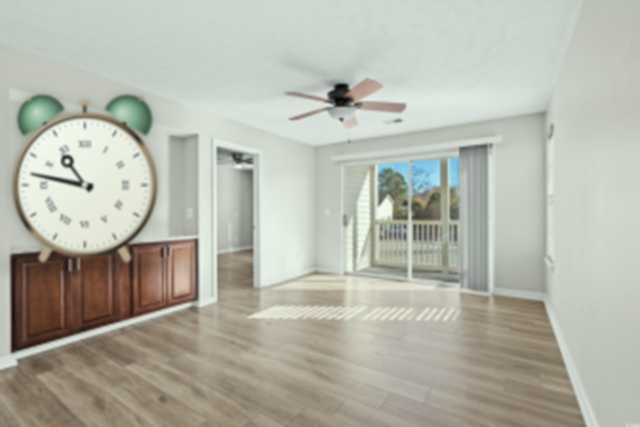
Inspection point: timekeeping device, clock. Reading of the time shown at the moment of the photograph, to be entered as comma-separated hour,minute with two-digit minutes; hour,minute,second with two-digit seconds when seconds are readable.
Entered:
10,47
